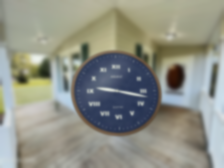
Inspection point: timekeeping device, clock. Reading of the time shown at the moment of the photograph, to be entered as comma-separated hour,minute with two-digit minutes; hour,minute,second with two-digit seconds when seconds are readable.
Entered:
9,17
